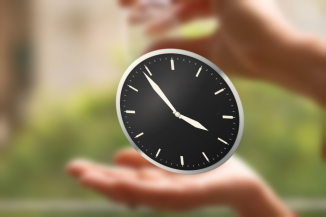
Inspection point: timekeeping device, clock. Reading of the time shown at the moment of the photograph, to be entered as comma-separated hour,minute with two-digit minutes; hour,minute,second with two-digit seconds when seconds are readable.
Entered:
3,54
